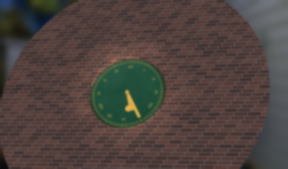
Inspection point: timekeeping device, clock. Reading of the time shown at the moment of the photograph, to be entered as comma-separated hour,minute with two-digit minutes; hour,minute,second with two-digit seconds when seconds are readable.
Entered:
5,25
